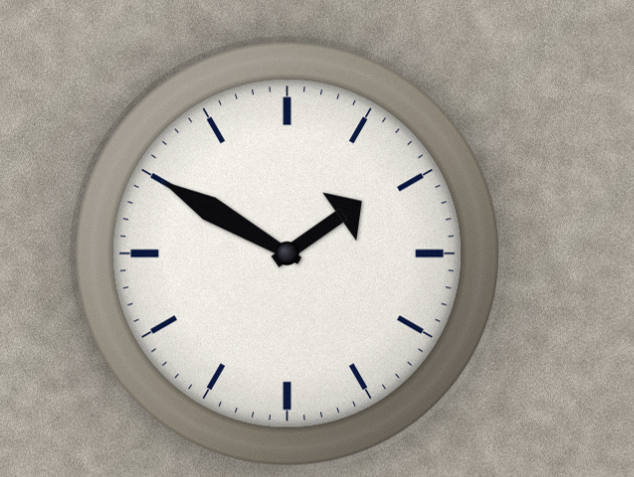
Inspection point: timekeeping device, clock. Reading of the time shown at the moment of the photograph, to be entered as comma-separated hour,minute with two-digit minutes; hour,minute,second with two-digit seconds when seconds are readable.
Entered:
1,50
